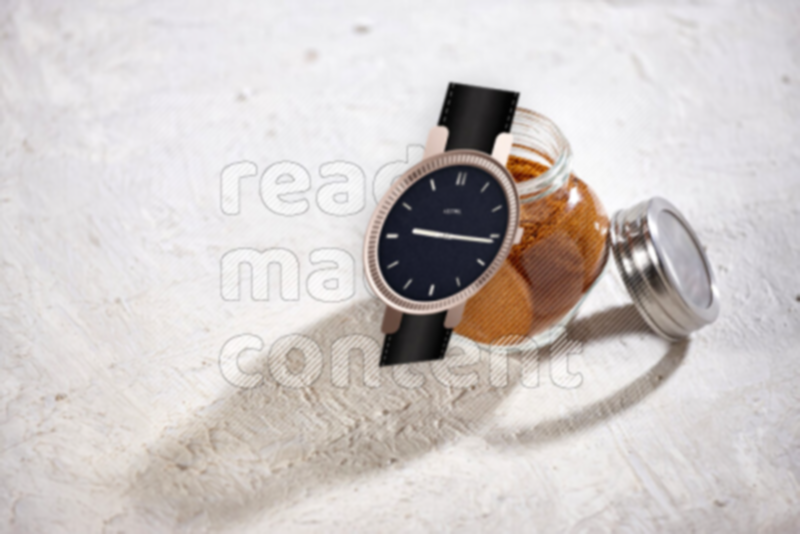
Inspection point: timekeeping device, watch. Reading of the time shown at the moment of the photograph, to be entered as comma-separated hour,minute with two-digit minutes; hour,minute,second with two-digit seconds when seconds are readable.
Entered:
9,16
